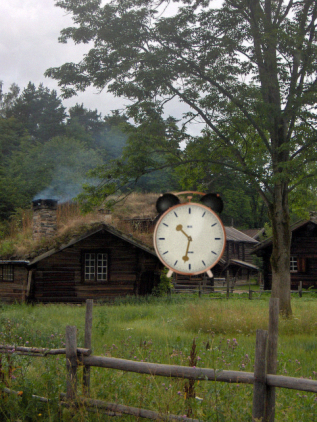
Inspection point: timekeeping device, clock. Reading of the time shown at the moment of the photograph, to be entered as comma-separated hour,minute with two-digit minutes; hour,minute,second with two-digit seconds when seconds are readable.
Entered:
10,32
